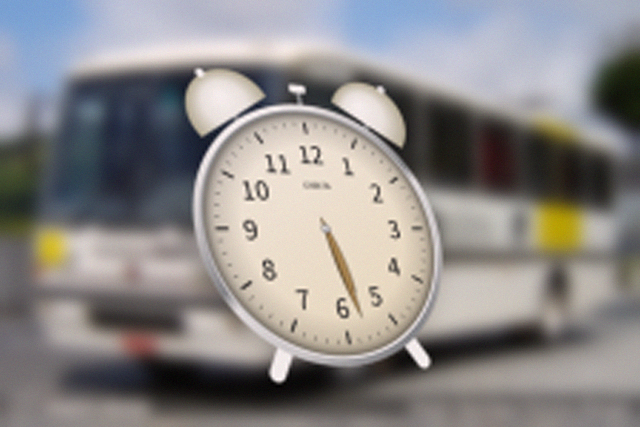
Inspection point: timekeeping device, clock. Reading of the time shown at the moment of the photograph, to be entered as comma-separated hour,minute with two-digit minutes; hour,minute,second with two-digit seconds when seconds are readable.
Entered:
5,28
